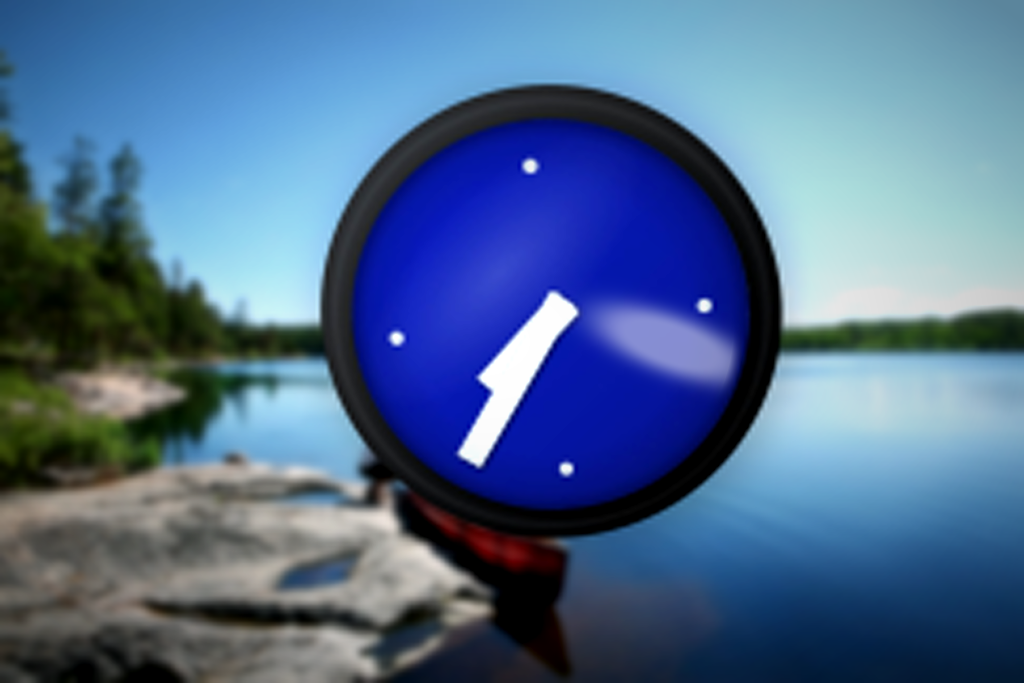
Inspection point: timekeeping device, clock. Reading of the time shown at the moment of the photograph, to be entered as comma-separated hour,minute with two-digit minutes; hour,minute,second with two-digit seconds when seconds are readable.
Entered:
7,36
